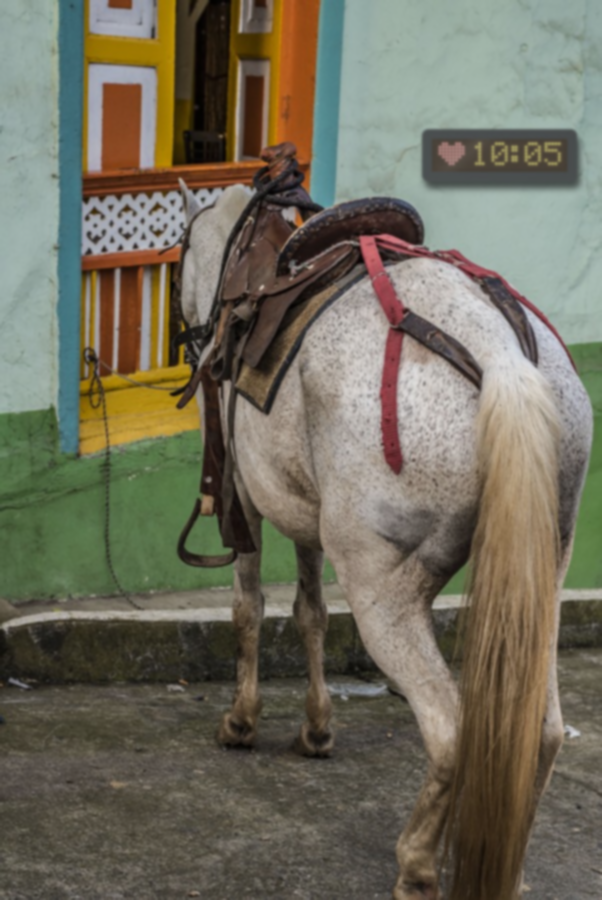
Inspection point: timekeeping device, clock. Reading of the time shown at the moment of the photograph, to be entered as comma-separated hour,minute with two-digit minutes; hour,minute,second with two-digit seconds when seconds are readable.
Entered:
10,05
